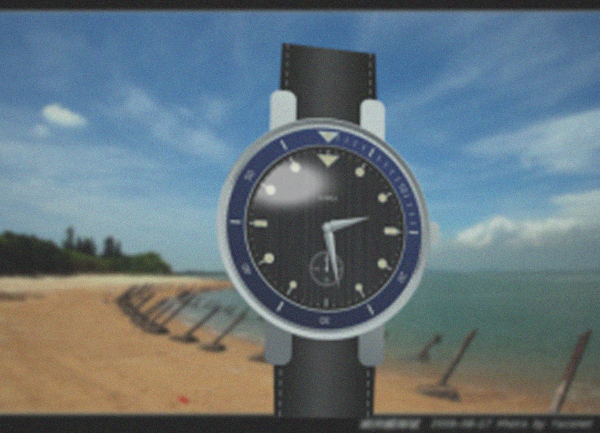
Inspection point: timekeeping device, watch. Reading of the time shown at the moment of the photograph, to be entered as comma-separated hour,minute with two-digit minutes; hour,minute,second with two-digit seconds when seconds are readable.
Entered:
2,28
